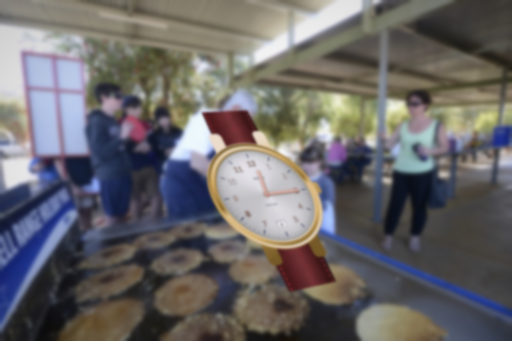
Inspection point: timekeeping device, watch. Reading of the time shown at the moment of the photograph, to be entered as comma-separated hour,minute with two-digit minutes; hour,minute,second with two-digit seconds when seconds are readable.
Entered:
12,15
